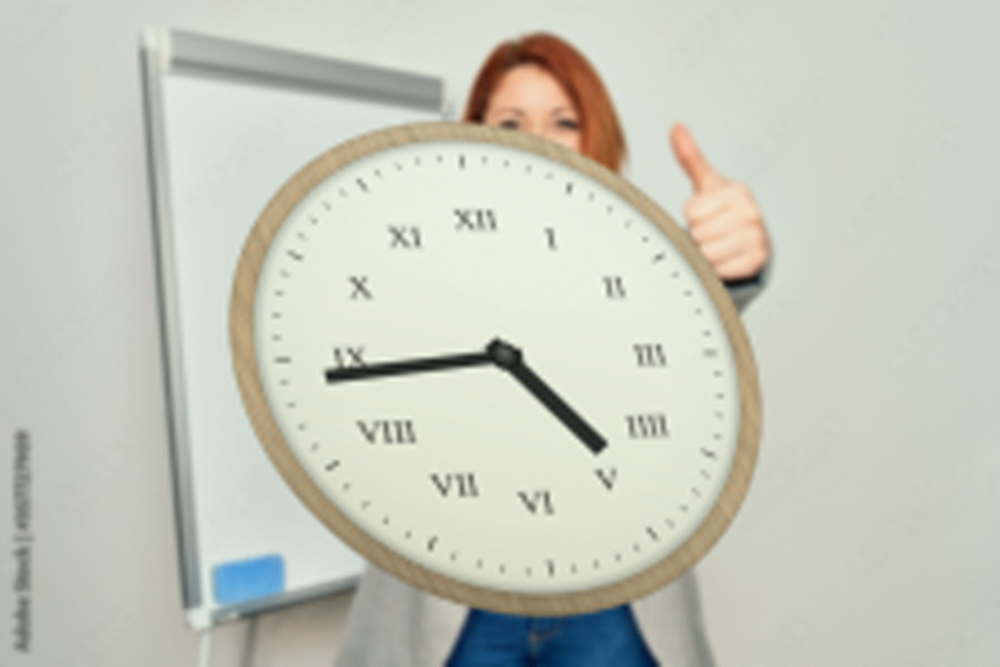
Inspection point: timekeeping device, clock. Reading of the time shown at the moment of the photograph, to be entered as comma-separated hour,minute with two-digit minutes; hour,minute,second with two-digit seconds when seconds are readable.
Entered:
4,44
